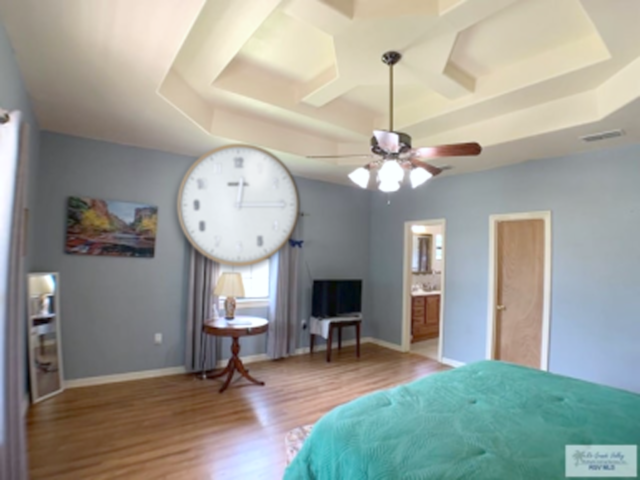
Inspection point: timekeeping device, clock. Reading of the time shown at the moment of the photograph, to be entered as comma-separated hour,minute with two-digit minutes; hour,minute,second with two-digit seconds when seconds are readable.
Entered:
12,15
